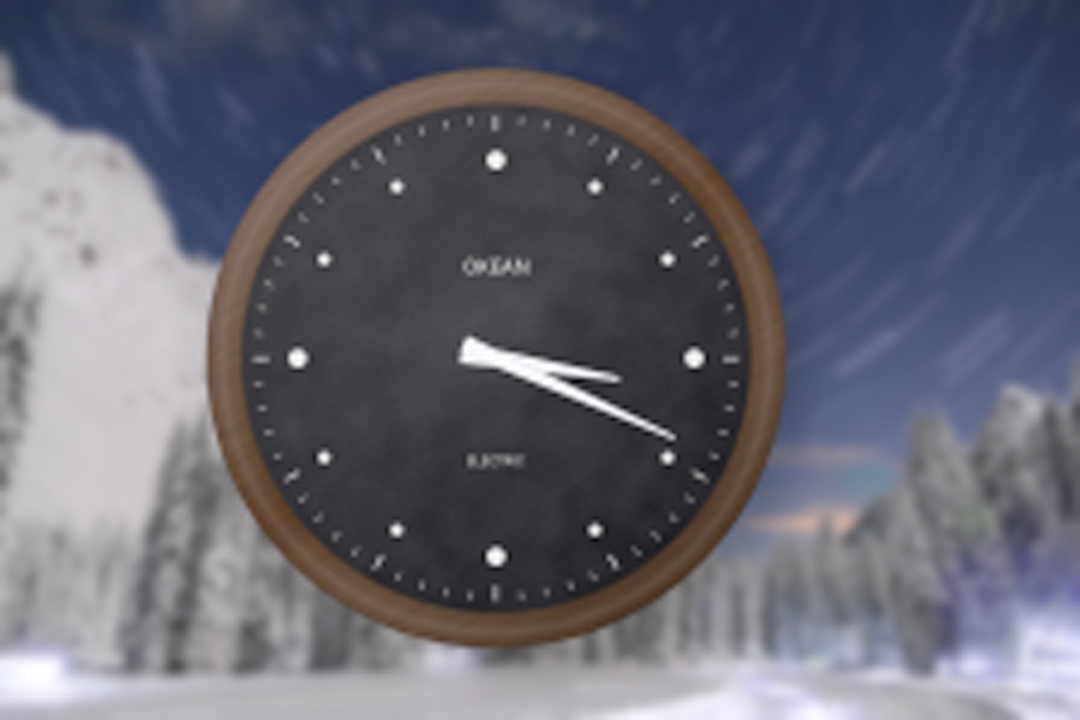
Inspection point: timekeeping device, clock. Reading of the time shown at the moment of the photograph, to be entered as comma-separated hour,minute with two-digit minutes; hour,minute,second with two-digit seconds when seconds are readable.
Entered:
3,19
